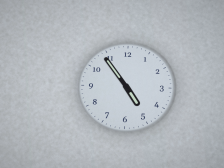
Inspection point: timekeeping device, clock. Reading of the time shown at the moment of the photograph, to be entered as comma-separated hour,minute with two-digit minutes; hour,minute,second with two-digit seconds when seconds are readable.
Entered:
4,54
